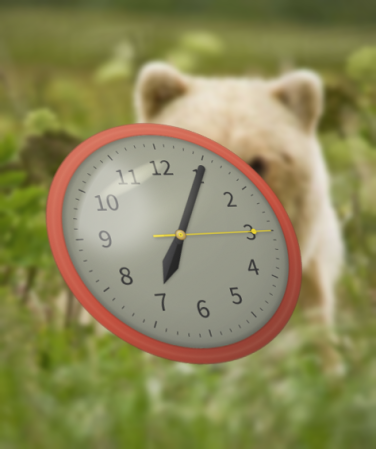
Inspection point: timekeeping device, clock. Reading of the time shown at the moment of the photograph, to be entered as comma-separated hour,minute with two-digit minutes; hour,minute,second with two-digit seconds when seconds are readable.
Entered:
7,05,15
